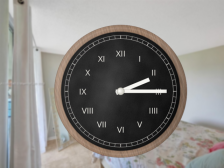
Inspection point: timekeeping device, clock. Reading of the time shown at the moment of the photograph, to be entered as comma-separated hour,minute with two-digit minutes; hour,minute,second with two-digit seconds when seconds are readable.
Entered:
2,15
